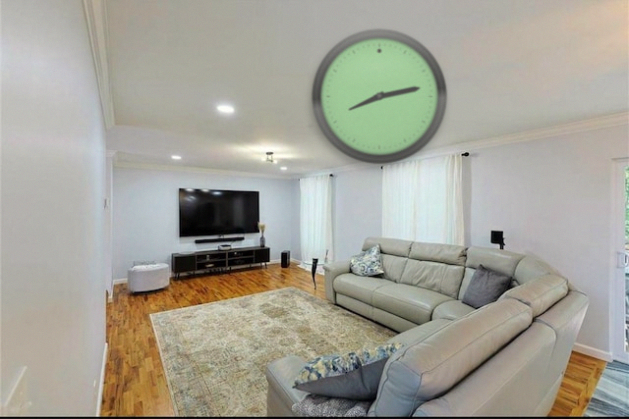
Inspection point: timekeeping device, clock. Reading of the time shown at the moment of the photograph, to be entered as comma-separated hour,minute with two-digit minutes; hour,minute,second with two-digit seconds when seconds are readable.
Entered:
8,13
